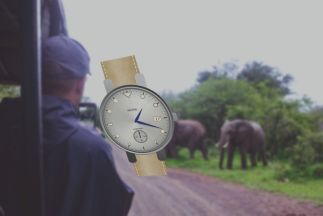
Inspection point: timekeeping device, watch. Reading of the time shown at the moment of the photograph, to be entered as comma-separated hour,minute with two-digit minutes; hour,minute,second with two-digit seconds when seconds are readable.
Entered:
1,19
